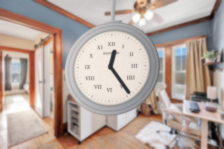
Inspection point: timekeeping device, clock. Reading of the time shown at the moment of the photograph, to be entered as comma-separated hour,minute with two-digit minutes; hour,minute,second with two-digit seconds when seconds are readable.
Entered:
12,24
